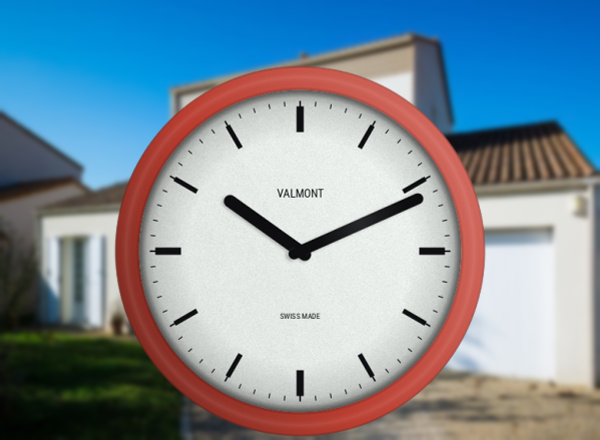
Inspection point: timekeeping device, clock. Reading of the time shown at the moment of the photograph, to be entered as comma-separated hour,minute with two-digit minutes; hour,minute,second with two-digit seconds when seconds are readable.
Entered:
10,11
